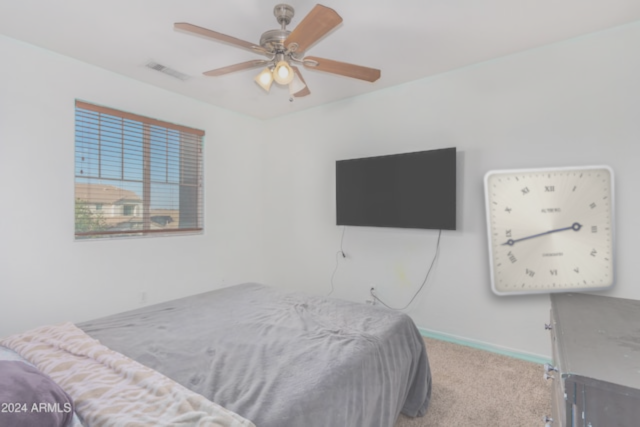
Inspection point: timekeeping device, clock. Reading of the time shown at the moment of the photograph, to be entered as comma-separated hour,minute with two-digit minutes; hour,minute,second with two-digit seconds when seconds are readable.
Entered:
2,43
